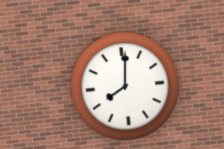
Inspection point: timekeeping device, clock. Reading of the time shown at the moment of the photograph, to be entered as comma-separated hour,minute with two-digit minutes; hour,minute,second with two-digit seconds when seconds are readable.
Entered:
8,01
